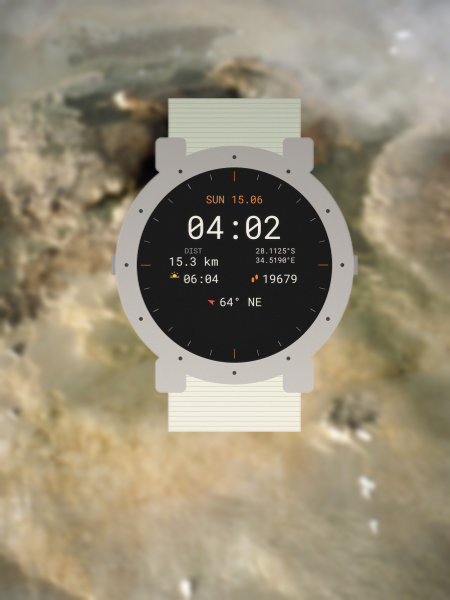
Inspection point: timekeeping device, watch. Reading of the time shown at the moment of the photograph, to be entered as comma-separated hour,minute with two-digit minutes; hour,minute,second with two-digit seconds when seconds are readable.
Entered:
4,02
